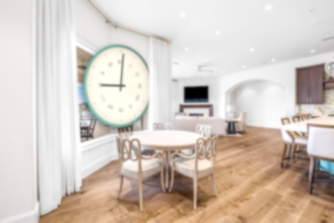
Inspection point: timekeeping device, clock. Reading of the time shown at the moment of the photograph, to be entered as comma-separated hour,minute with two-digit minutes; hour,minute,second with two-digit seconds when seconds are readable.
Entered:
9,01
